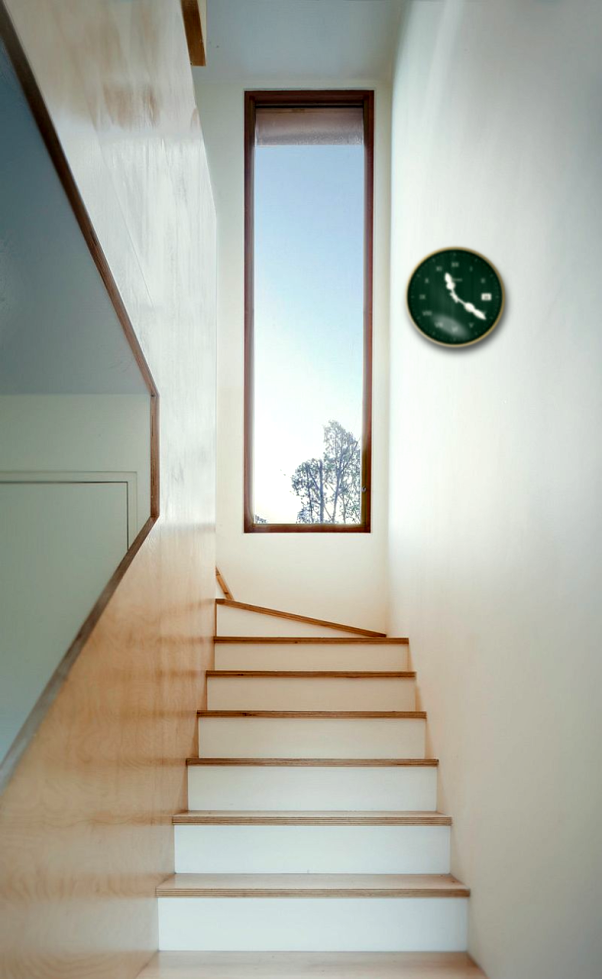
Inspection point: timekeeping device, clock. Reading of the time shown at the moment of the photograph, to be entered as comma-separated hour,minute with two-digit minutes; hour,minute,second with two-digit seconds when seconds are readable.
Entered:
11,21
